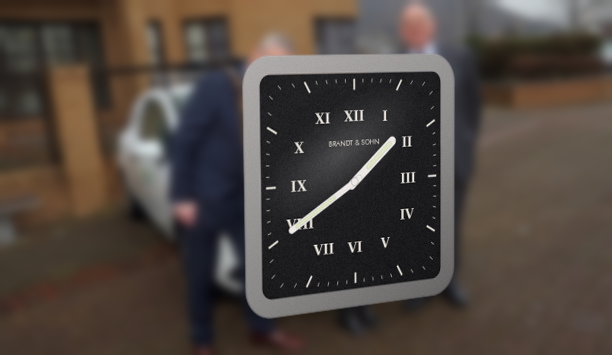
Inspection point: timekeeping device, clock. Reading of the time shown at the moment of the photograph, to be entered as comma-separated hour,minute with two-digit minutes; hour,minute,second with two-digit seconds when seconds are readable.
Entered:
1,40
